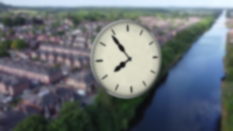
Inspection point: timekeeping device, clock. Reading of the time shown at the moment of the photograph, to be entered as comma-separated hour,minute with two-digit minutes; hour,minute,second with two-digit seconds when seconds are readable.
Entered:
7,54
